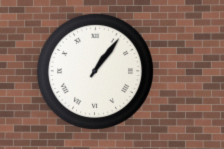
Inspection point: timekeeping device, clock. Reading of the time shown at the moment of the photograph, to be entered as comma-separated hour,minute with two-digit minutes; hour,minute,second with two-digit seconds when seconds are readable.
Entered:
1,06
